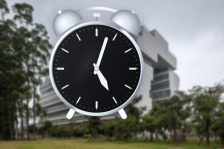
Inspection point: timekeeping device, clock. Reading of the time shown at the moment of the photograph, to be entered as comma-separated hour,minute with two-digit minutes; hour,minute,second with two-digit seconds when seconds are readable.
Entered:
5,03
